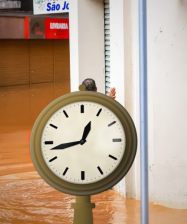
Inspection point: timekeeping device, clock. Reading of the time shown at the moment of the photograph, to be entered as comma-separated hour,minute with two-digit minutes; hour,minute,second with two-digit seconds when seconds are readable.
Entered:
12,43
